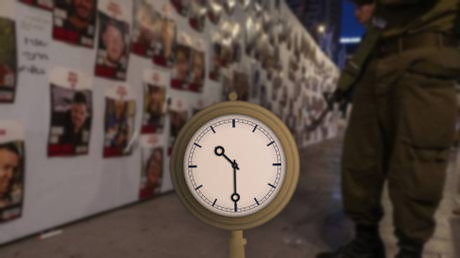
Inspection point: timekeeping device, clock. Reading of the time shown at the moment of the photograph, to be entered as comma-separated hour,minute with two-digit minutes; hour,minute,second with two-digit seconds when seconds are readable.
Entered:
10,30
